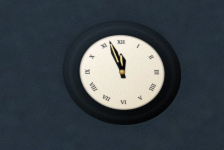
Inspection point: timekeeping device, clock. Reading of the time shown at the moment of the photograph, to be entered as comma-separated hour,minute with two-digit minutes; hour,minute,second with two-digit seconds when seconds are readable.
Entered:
11,57
